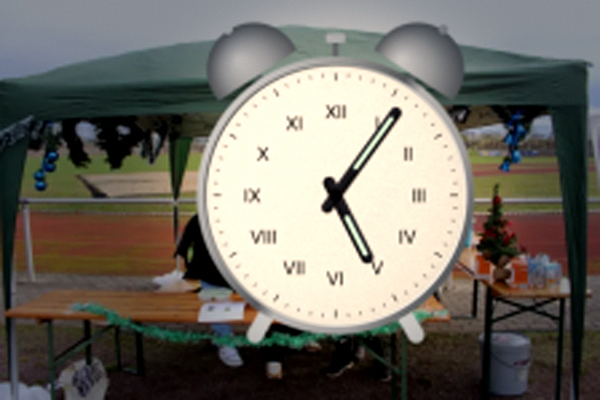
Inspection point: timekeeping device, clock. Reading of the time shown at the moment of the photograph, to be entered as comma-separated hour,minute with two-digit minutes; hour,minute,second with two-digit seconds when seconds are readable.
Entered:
5,06
